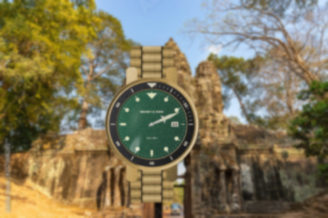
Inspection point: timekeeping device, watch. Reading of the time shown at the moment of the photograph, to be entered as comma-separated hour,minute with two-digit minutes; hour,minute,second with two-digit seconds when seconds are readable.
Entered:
2,11
